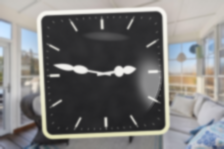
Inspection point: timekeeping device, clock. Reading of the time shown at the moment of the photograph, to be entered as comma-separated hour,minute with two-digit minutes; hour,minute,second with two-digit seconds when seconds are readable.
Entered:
2,47
